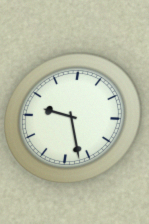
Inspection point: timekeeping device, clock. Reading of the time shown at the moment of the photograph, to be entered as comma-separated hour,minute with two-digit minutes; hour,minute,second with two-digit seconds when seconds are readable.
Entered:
9,27
